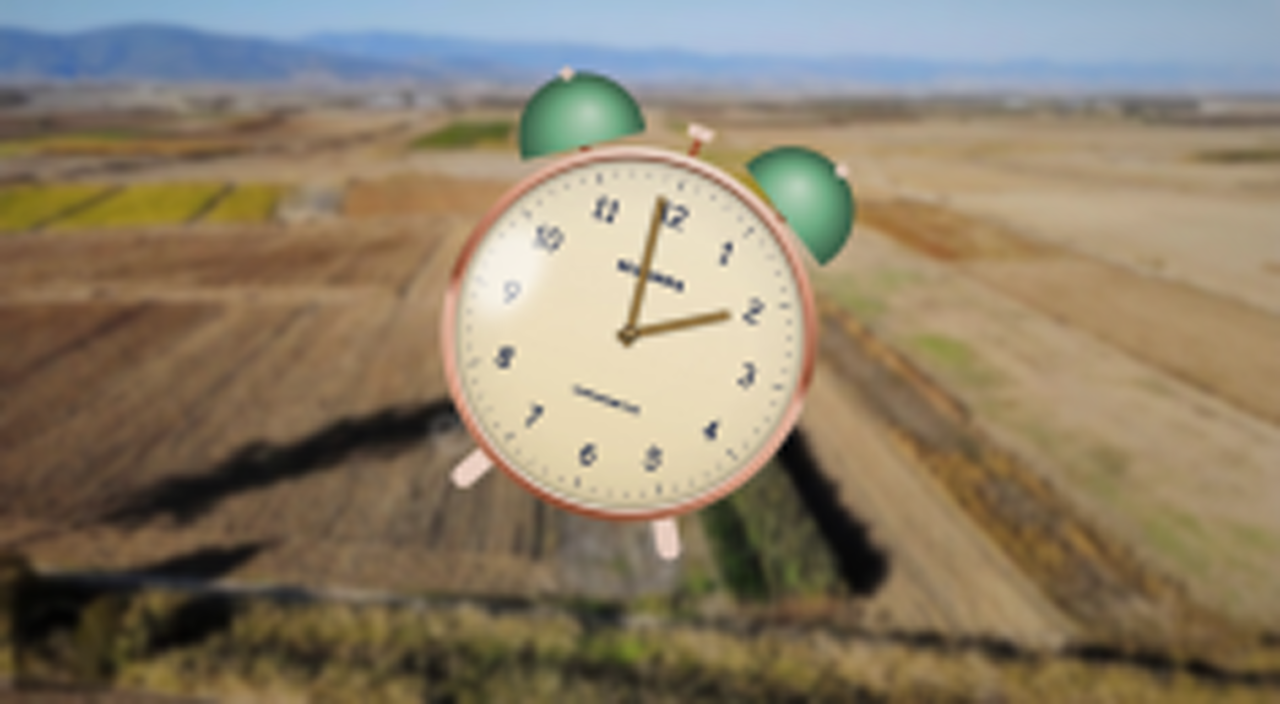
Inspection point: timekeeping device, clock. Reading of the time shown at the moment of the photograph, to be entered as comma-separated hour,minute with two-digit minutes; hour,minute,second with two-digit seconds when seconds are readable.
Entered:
1,59
